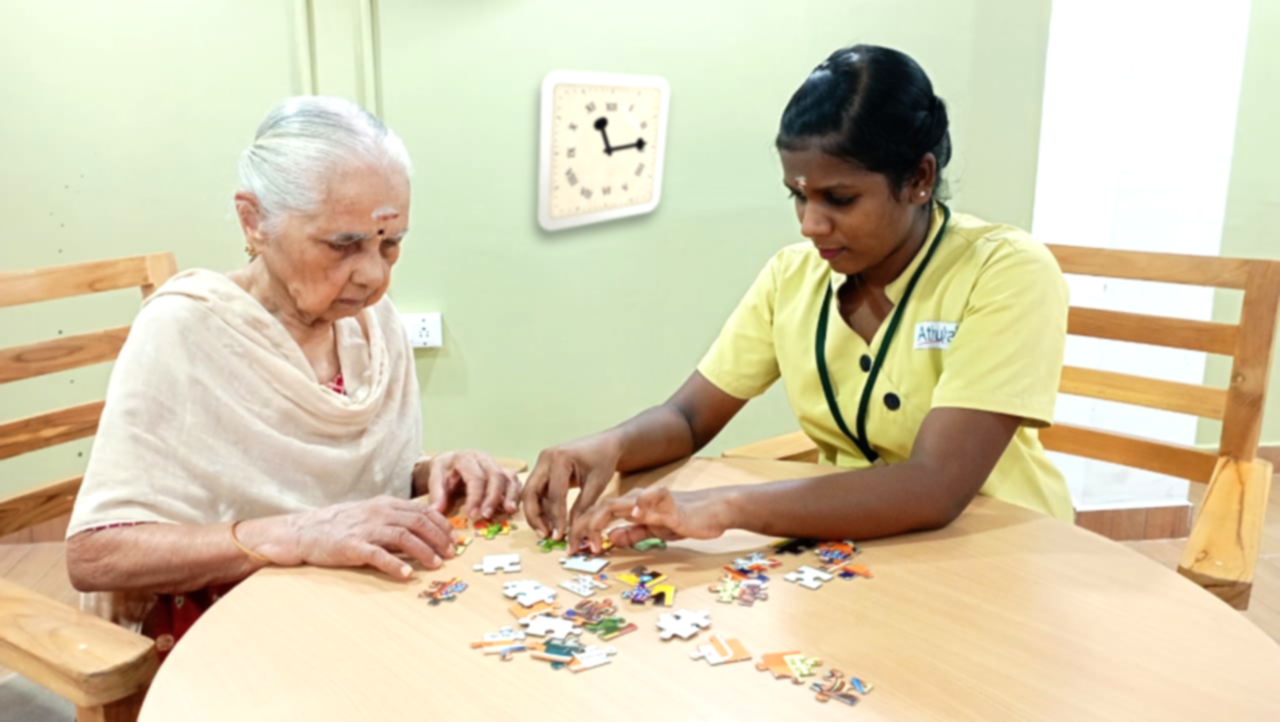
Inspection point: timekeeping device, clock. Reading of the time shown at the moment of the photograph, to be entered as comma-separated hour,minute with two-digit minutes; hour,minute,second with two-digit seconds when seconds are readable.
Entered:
11,14
